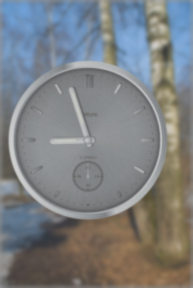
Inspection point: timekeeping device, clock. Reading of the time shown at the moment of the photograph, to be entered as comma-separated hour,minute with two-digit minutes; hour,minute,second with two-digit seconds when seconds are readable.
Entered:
8,57
